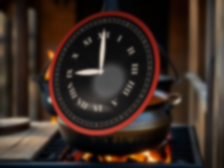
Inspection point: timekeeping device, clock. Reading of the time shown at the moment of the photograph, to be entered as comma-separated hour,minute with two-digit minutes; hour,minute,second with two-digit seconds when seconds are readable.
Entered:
9,00
